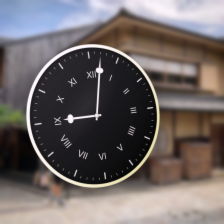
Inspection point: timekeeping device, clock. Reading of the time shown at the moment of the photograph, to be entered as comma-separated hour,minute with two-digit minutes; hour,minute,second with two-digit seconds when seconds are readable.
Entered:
9,02
